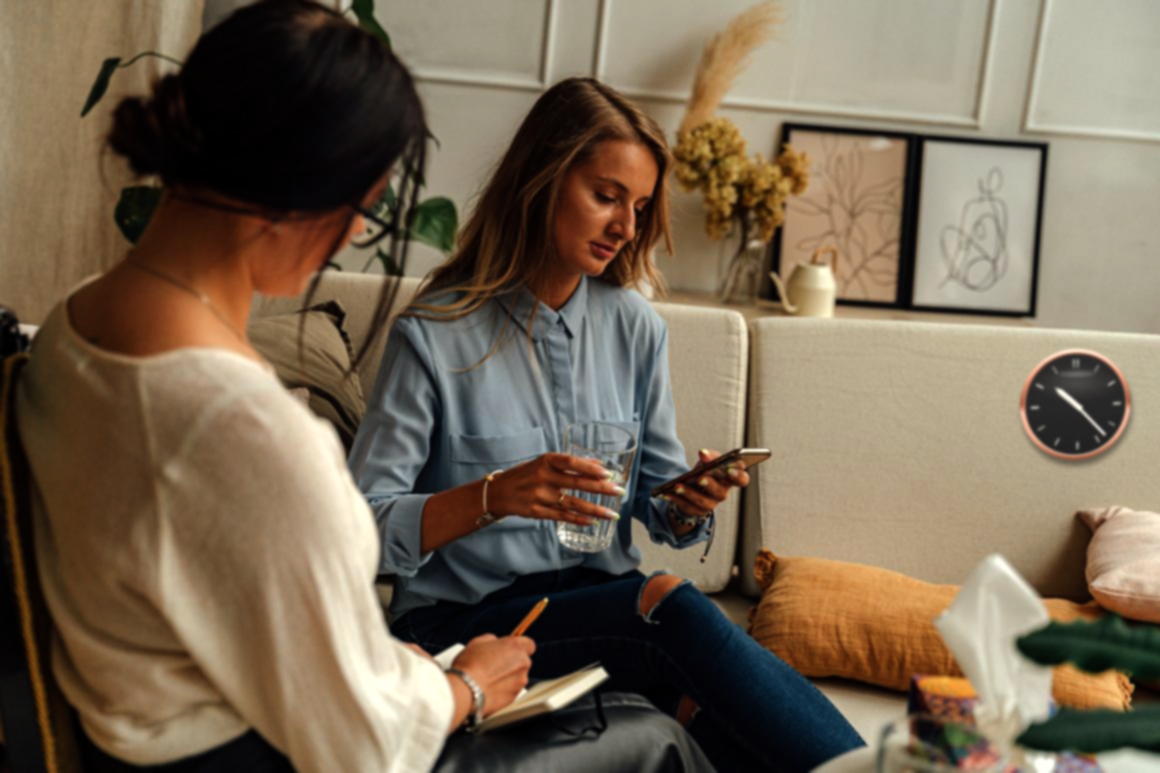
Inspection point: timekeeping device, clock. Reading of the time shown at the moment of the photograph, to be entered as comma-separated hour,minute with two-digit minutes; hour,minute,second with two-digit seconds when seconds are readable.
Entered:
10,23
